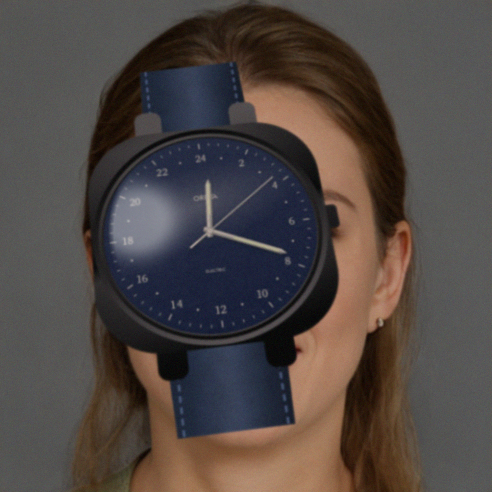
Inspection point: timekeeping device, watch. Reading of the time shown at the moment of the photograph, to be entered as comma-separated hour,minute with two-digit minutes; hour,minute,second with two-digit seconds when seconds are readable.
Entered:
0,19,09
